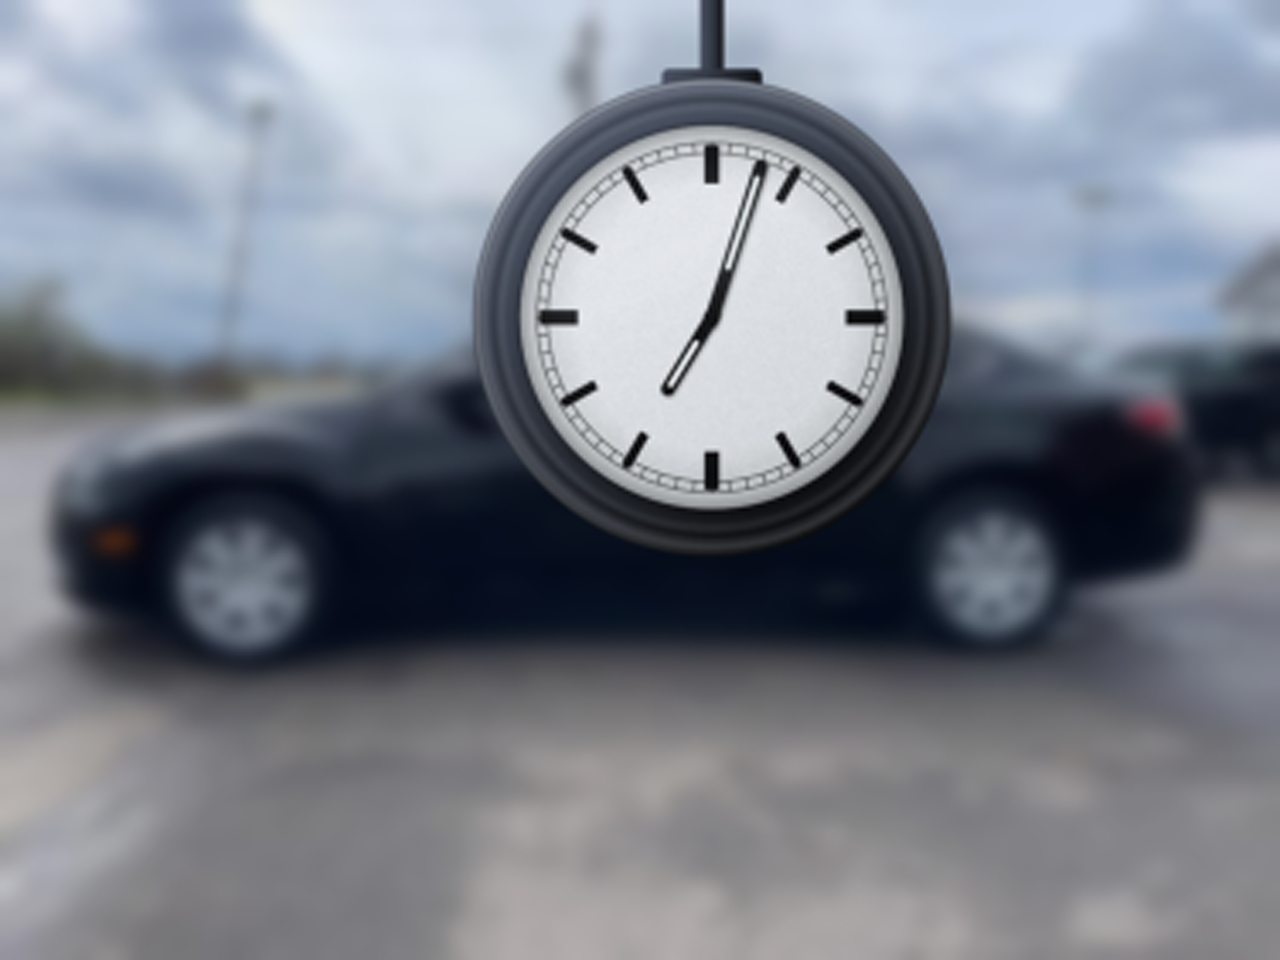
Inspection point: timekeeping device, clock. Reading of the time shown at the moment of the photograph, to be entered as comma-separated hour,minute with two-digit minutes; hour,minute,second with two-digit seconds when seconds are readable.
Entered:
7,03
